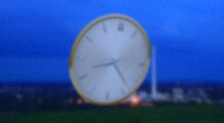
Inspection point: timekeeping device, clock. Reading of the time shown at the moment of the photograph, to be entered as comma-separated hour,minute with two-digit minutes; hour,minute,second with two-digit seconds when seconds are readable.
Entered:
8,23
